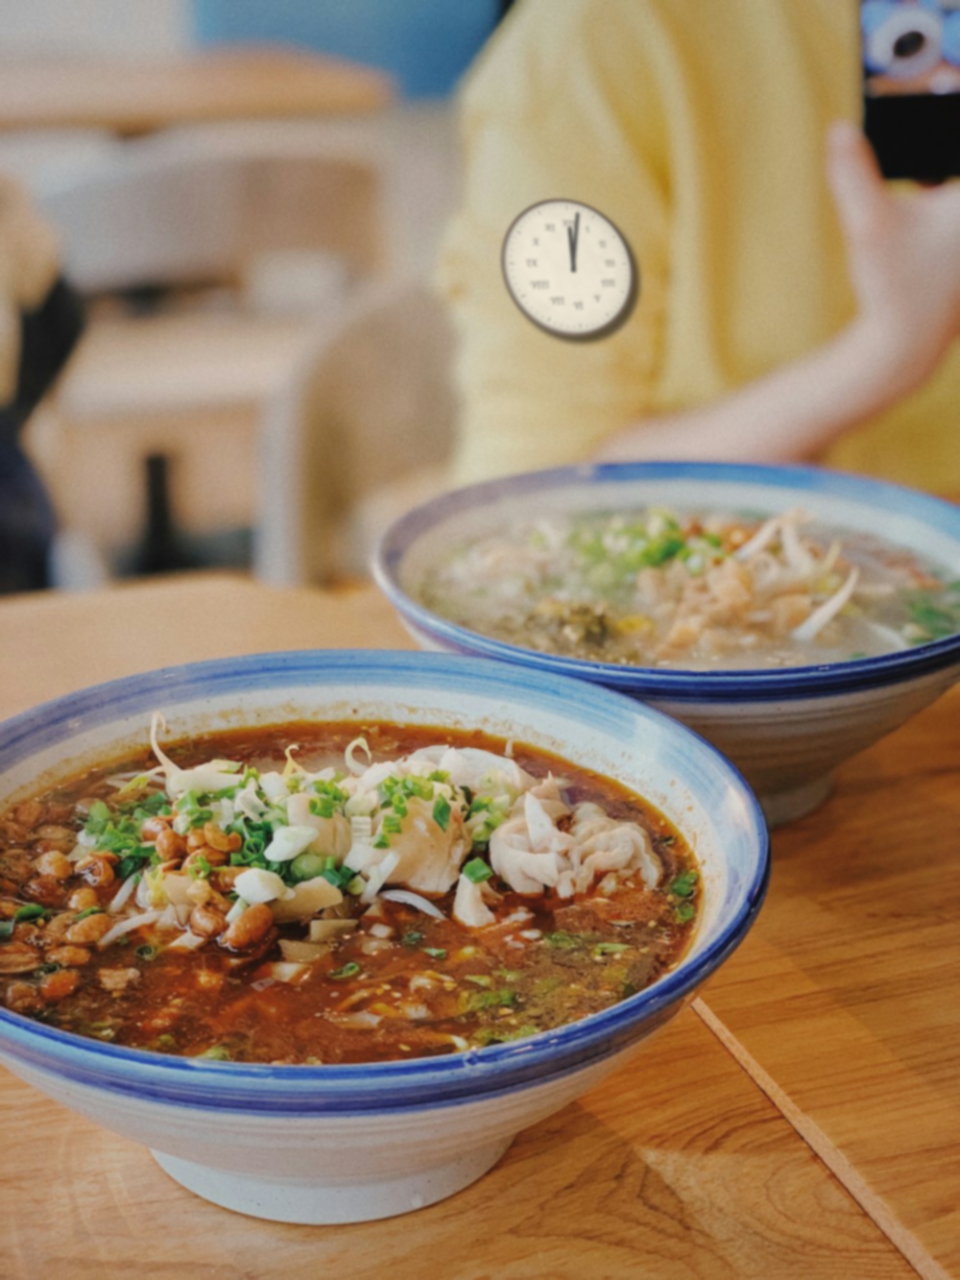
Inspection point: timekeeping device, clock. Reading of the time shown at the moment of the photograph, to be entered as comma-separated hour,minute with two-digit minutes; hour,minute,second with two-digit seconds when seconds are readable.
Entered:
12,02
